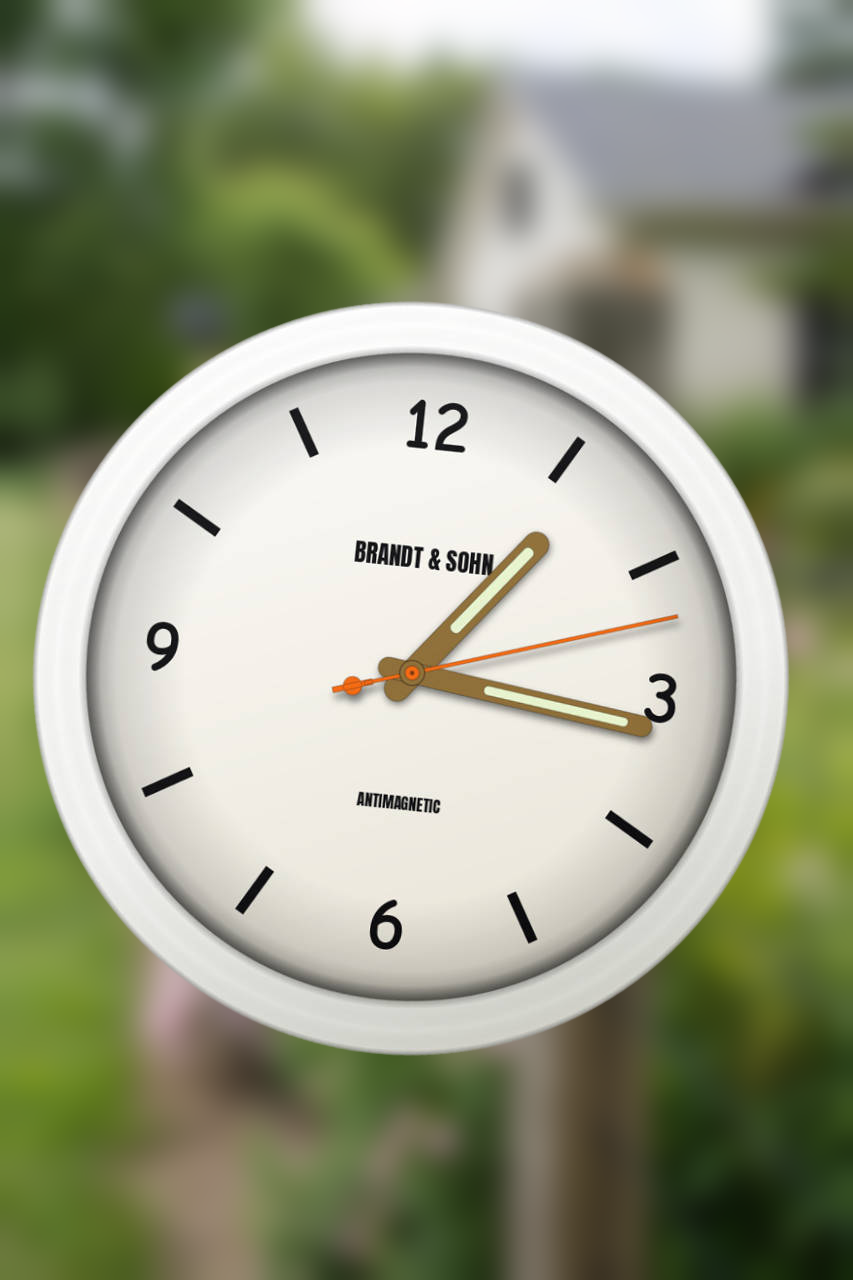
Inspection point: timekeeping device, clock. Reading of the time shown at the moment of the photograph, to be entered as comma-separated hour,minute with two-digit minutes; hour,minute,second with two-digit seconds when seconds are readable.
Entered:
1,16,12
